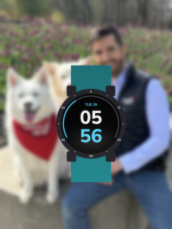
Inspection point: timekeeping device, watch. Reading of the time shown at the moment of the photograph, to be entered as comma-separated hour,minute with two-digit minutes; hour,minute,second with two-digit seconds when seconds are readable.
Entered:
5,56
